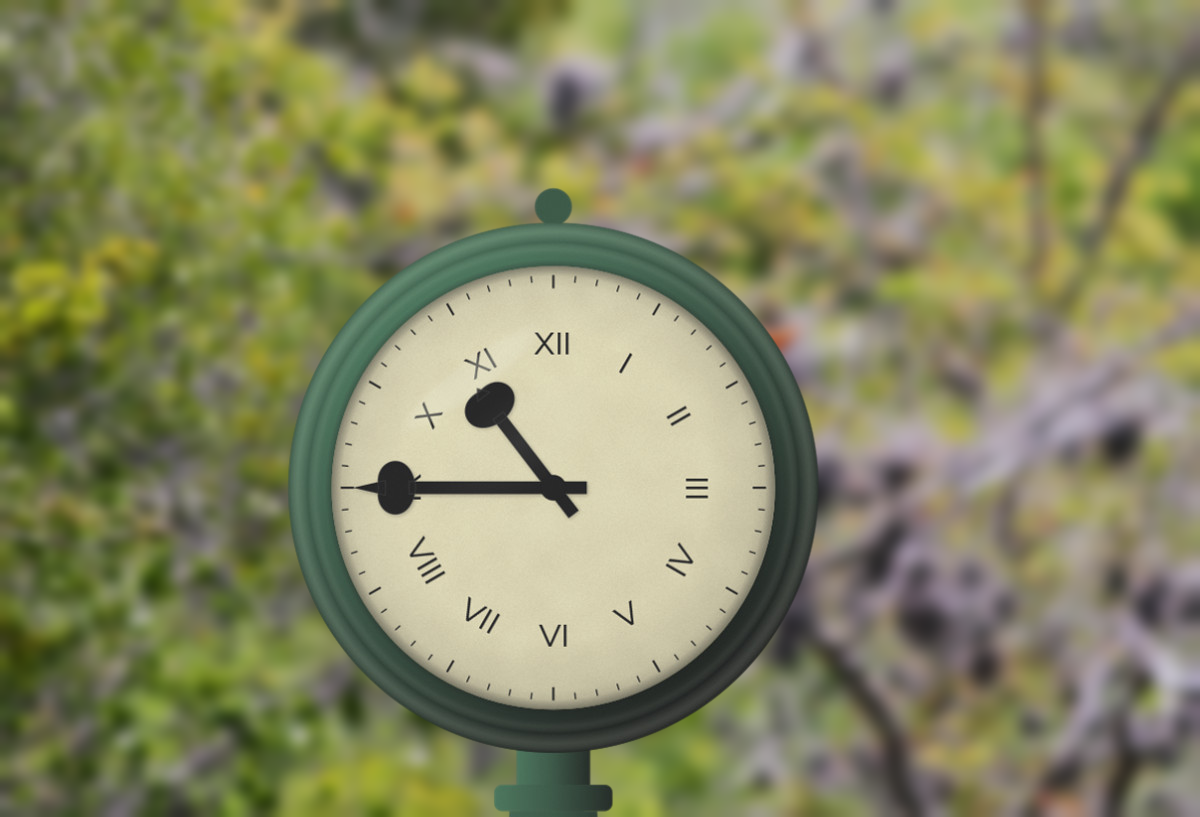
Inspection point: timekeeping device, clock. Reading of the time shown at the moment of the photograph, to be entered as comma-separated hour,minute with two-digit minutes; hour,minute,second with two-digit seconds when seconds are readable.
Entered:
10,45
